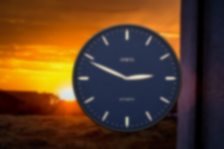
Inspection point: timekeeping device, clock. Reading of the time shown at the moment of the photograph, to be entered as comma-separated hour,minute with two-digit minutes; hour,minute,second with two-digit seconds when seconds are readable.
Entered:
2,49
